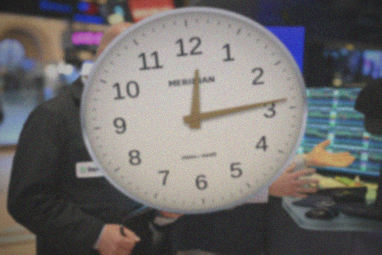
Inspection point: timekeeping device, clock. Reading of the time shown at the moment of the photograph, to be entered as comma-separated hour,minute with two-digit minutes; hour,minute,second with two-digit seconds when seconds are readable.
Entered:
12,14
